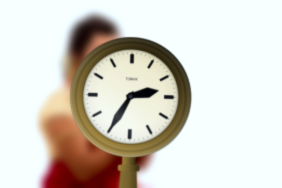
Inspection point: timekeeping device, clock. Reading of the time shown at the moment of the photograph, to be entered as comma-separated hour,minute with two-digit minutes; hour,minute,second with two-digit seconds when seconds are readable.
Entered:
2,35
